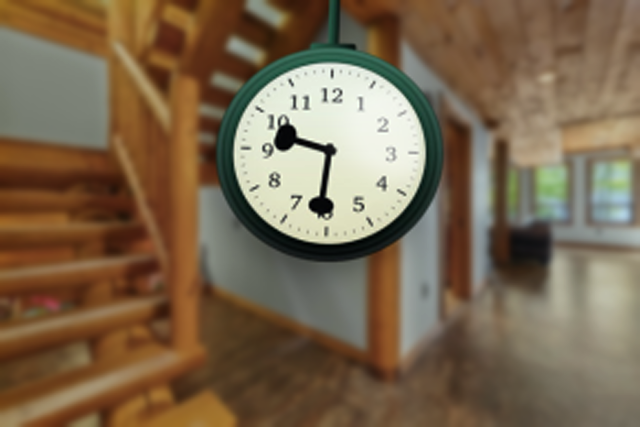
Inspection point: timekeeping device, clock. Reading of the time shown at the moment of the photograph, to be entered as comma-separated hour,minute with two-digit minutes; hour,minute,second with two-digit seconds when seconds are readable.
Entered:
9,31
